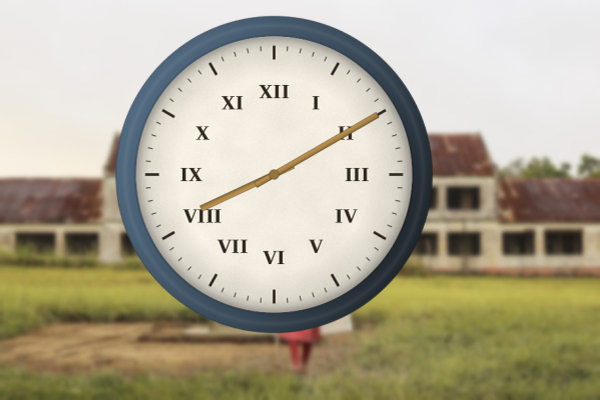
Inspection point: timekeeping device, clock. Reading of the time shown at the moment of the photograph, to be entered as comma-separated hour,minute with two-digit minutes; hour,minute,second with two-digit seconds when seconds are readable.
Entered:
8,10
